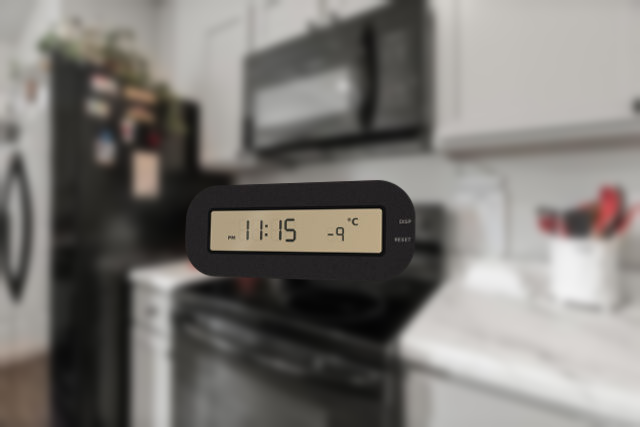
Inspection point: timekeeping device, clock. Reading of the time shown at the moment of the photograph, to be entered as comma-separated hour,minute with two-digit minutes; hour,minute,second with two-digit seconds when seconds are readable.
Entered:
11,15
